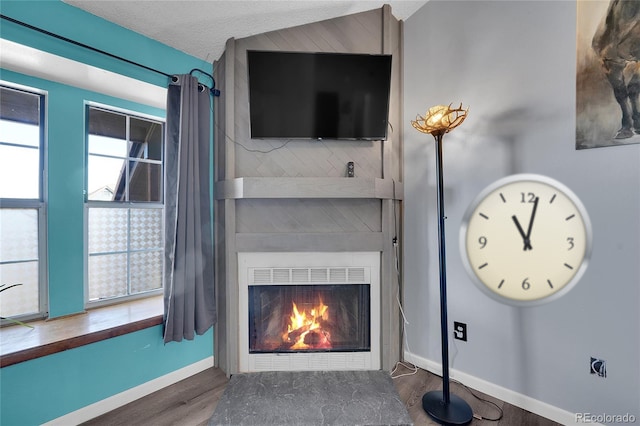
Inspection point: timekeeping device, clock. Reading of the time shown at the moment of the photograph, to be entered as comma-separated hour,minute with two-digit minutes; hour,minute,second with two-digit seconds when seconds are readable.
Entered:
11,02
